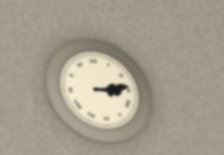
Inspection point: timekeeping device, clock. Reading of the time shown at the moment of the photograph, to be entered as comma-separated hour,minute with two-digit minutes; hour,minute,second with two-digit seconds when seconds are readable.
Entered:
3,14
